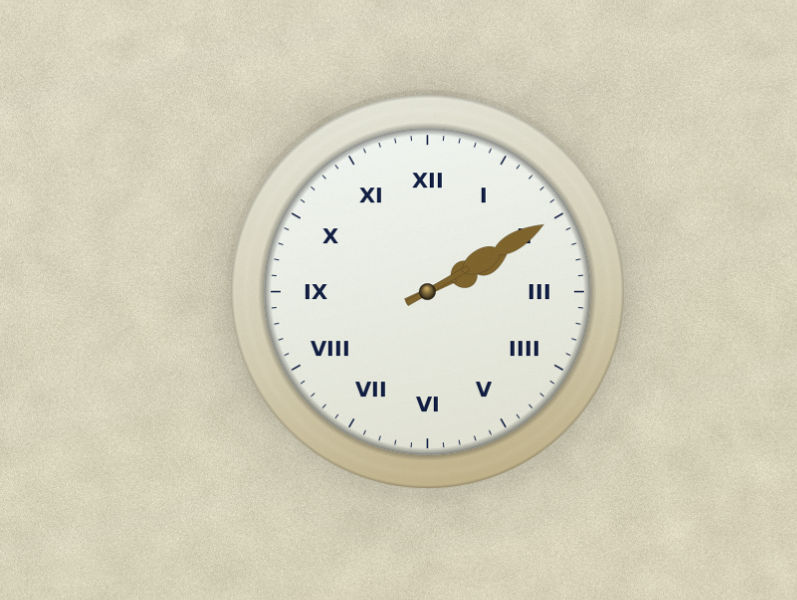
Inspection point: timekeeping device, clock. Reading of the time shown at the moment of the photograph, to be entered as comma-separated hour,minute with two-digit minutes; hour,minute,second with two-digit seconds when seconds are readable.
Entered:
2,10
